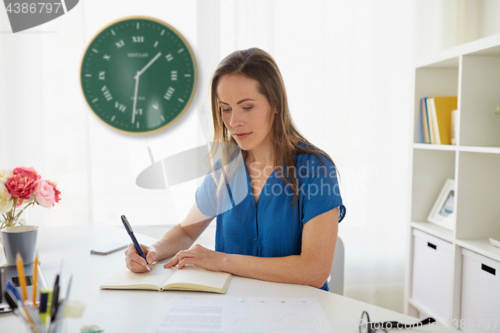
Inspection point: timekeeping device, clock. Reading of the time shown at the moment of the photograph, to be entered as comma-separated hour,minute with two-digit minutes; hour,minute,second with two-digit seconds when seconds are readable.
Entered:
1,31
